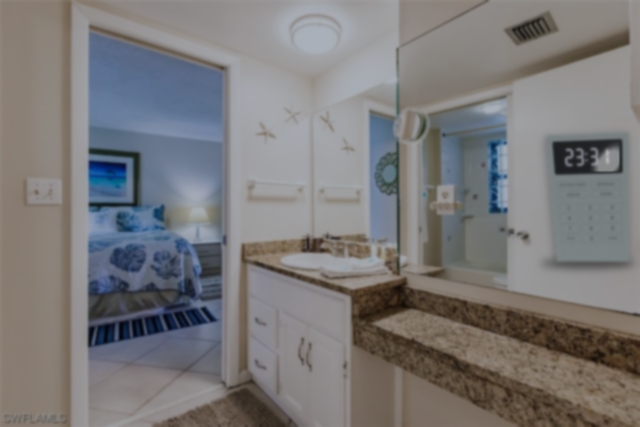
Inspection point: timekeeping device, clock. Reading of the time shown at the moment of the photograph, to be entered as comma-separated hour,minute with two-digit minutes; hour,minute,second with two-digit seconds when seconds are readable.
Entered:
23,31
